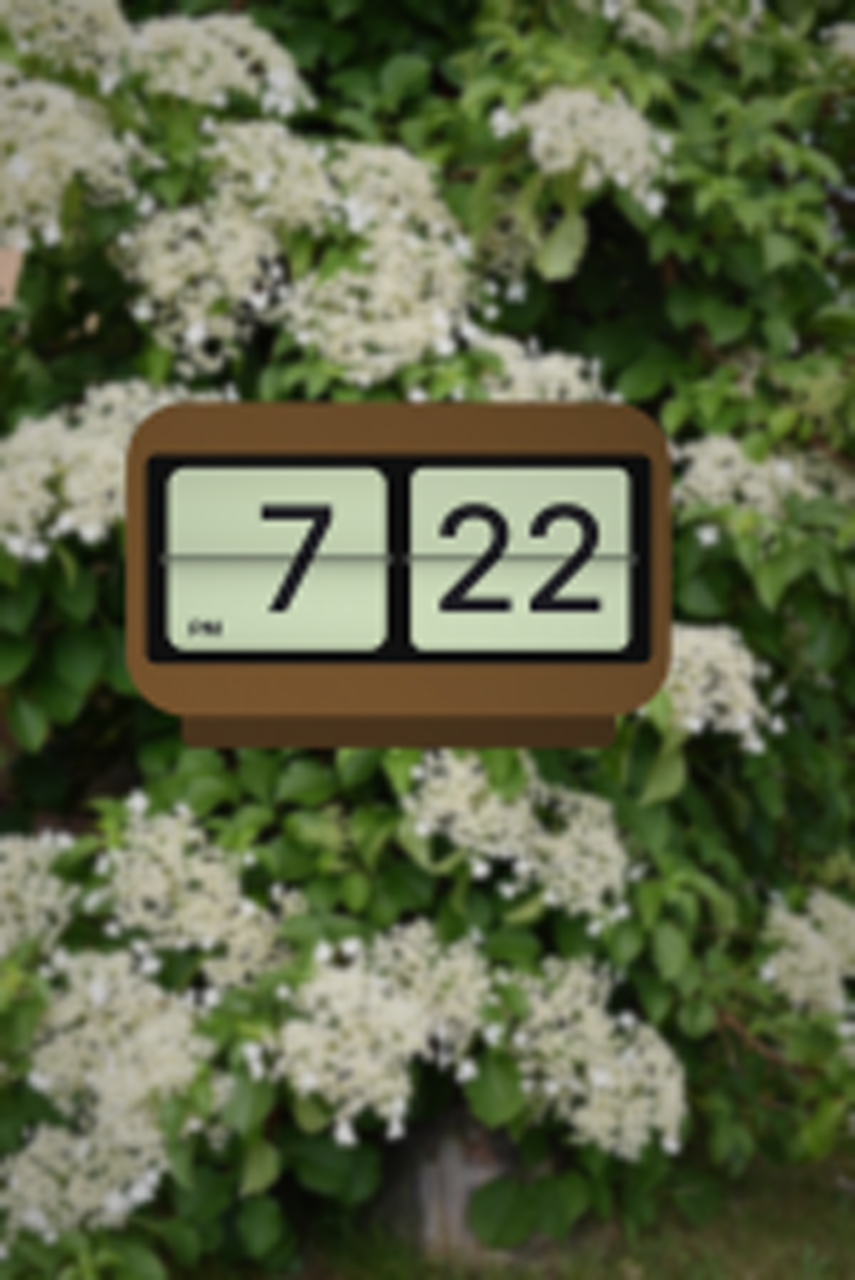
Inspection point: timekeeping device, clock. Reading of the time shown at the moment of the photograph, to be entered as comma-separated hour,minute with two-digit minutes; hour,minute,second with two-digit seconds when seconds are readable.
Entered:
7,22
